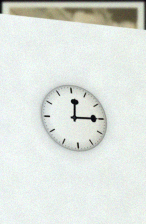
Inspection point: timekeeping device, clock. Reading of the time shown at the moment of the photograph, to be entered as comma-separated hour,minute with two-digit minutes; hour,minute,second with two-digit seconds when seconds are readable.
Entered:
12,15
